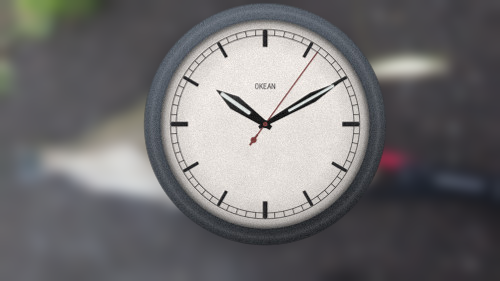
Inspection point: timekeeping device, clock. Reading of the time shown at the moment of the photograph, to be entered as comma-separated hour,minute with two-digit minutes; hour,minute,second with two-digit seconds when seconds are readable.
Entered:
10,10,06
